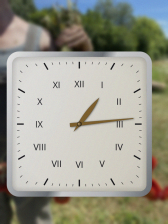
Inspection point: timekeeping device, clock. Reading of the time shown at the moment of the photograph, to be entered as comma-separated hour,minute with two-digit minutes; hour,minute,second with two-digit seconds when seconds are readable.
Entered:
1,14
